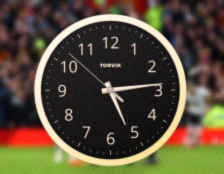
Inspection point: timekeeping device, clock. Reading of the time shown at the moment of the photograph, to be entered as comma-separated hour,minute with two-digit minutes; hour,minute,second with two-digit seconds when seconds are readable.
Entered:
5,13,52
